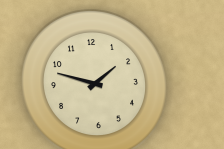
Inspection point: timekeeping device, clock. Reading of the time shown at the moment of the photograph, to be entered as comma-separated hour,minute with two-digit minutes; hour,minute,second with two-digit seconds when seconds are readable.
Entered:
1,48
